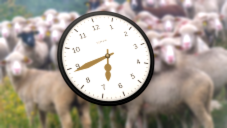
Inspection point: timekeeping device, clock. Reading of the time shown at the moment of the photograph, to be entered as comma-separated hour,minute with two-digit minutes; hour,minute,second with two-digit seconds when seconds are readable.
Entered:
6,44
